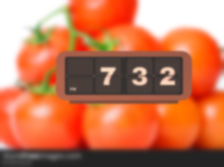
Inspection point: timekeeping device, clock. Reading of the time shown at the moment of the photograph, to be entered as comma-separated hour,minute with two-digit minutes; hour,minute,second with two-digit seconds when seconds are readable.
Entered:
7,32
